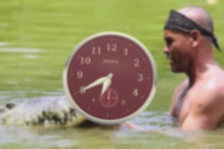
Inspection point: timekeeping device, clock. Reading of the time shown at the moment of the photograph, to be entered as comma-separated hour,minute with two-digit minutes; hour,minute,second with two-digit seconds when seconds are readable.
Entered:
6,40
